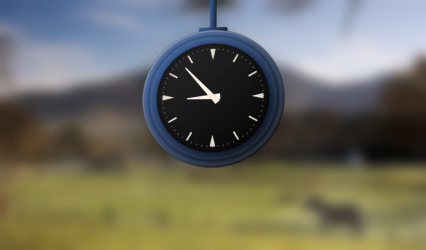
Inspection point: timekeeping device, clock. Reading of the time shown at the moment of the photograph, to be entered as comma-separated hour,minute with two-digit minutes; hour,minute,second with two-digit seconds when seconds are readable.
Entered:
8,53
